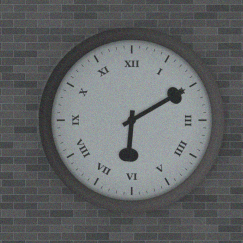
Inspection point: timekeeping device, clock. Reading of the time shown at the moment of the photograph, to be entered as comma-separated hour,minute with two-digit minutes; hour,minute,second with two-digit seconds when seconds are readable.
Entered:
6,10
